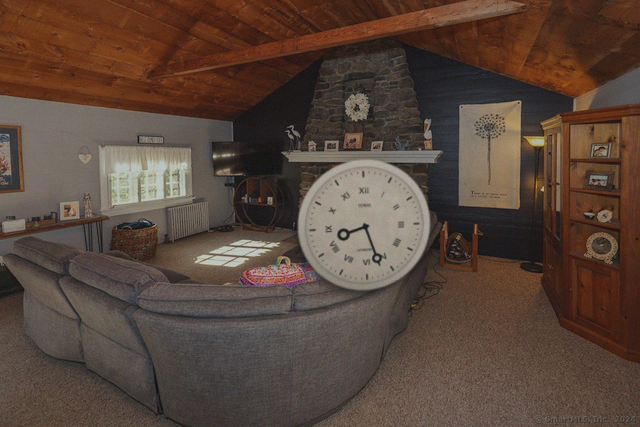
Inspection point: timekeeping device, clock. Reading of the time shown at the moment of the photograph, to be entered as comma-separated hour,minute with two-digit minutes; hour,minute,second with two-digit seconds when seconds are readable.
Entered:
8,27
